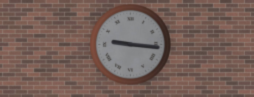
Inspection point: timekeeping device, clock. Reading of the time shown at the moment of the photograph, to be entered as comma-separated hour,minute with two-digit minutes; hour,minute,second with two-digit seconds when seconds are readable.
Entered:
9,16
